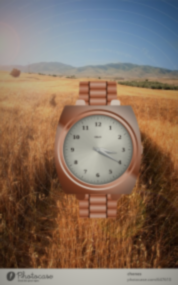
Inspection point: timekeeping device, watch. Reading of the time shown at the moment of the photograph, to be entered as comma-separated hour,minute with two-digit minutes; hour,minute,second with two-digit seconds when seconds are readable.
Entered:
3,20
